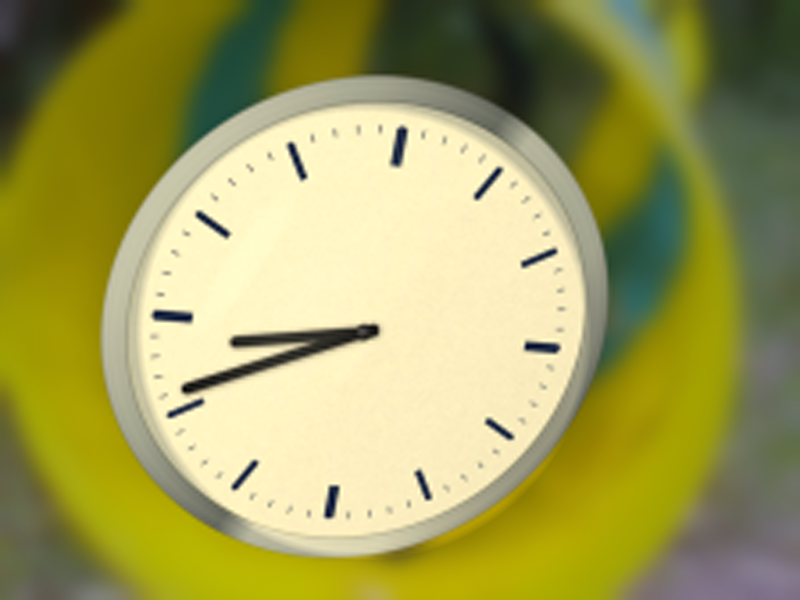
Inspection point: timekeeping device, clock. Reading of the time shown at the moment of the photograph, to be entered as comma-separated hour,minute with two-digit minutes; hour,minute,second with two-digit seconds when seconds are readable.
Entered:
8,41
